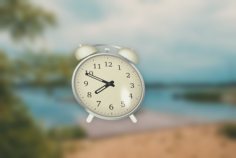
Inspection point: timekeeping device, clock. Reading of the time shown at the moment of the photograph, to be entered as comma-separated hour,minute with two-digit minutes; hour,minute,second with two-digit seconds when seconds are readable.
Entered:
7,49
